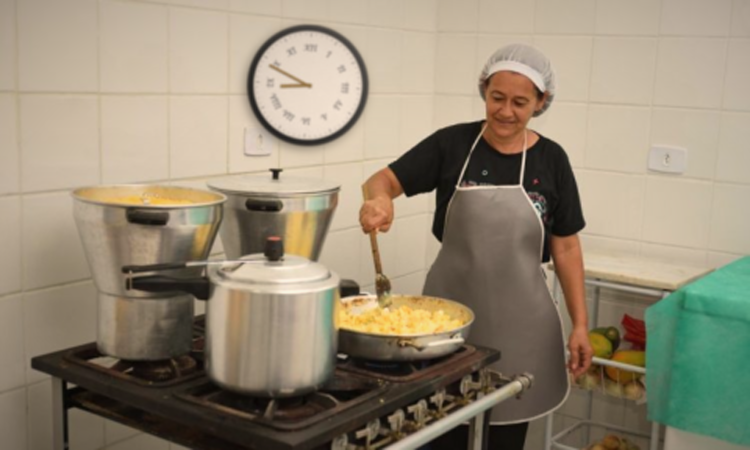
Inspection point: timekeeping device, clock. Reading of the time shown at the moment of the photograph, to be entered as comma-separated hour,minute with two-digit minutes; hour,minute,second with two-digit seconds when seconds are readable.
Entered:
8,49
